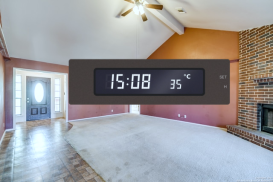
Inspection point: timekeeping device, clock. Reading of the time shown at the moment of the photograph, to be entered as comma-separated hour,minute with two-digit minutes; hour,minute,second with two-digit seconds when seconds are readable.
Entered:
15,08
